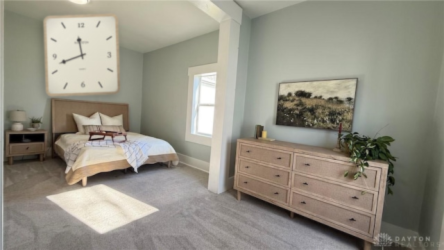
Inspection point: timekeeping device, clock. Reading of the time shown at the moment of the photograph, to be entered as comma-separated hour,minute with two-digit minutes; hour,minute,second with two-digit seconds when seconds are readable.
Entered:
11,42
